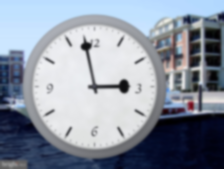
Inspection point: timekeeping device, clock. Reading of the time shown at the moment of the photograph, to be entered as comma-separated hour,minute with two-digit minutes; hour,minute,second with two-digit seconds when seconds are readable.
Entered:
2,58
